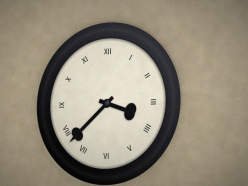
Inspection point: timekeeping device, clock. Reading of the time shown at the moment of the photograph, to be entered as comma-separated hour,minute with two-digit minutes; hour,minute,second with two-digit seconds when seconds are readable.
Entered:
3,38
